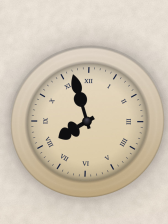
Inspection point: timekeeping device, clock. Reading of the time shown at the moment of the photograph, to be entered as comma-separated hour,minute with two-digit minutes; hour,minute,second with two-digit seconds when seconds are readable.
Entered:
7,57
